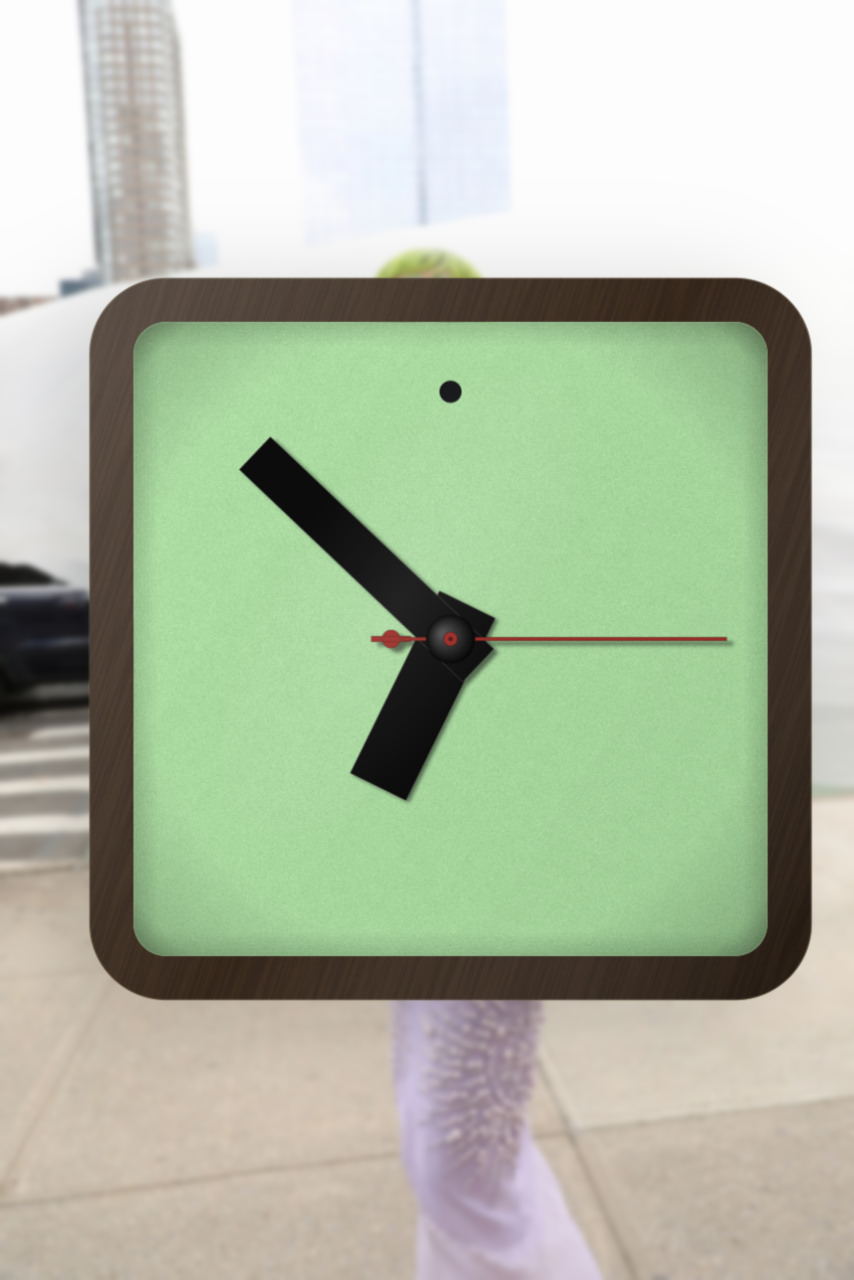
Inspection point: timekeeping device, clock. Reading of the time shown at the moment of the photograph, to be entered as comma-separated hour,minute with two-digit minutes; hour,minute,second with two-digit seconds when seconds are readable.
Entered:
6,52,15
